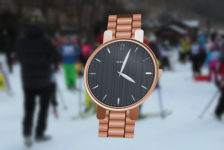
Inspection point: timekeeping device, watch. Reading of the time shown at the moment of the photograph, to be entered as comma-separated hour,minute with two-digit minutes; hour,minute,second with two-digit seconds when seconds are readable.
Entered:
4,03
